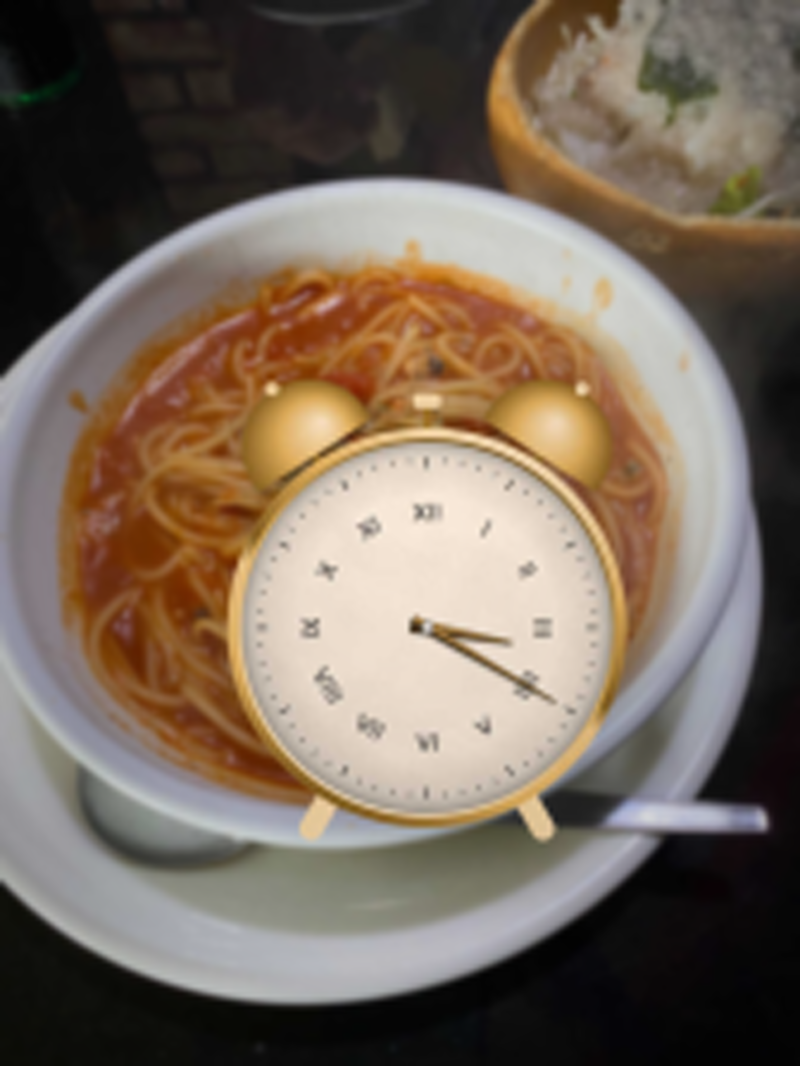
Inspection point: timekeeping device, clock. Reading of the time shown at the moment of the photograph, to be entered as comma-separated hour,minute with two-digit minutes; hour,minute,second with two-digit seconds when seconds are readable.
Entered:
3,20
